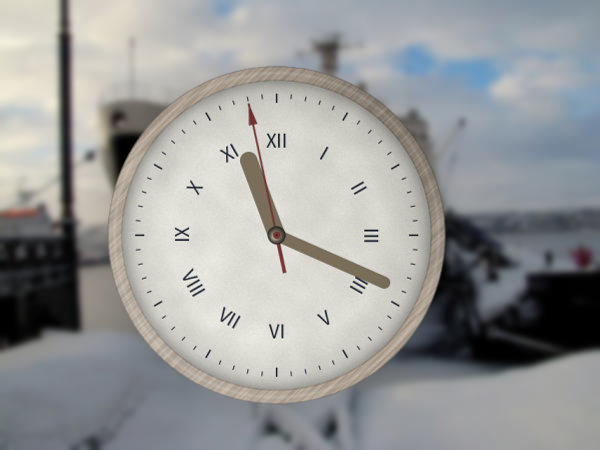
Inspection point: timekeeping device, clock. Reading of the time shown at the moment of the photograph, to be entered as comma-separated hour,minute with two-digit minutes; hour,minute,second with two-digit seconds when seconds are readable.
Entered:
11,18,58
